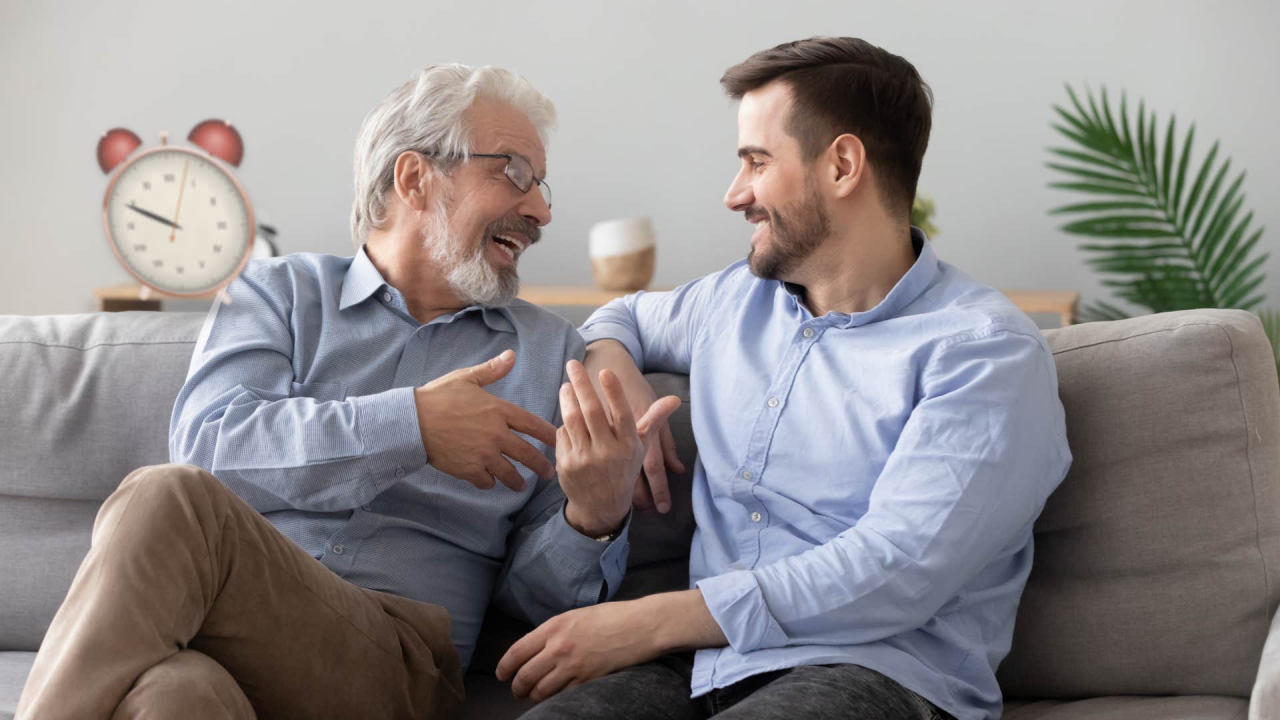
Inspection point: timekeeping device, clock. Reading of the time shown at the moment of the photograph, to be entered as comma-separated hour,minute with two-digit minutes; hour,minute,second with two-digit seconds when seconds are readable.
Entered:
9,49,03
